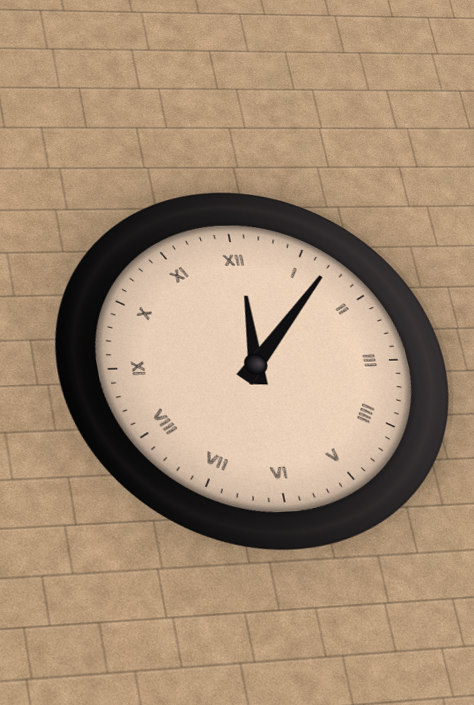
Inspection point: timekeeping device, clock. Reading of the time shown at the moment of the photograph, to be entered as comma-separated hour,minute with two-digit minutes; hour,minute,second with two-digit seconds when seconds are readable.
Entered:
12,07
